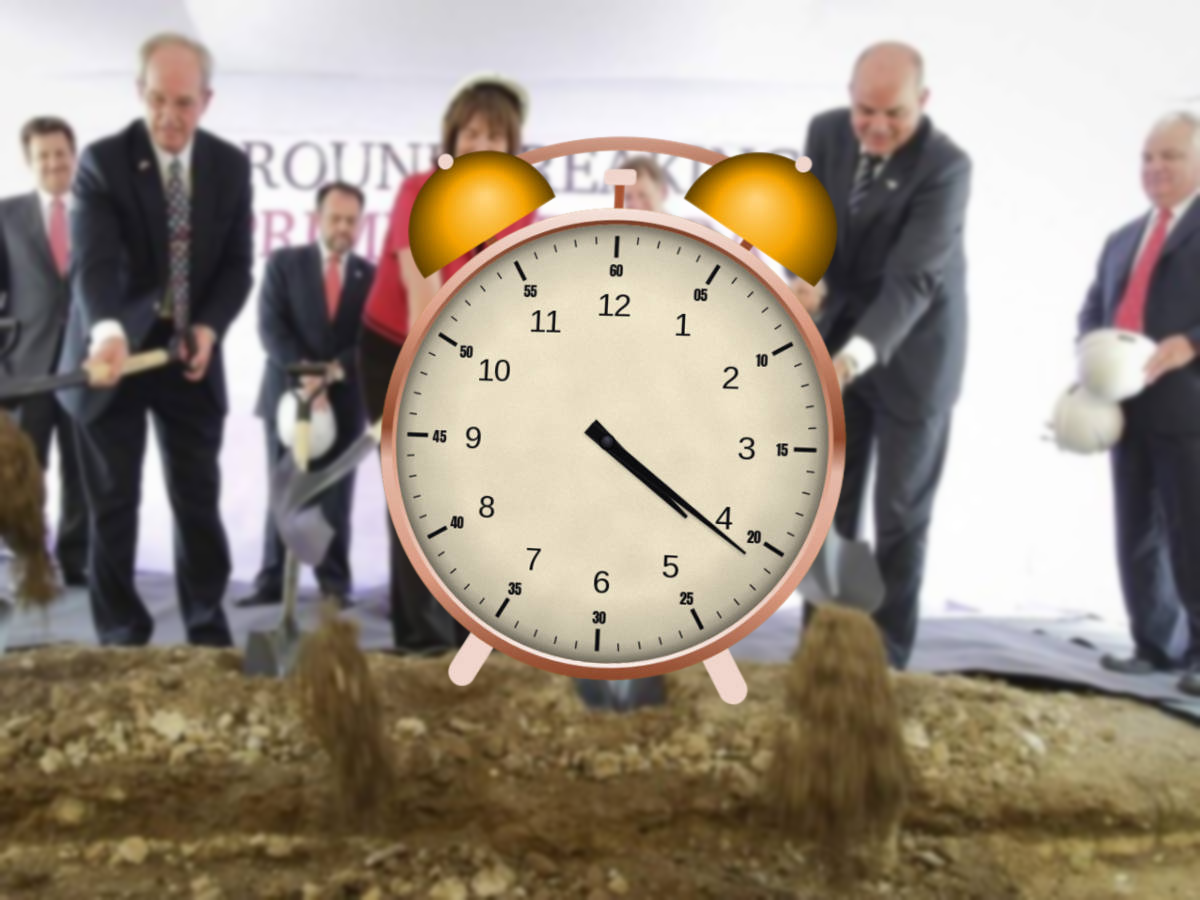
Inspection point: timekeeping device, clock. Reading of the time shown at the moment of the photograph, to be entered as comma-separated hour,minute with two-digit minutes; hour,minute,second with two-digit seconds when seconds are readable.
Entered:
4,21
